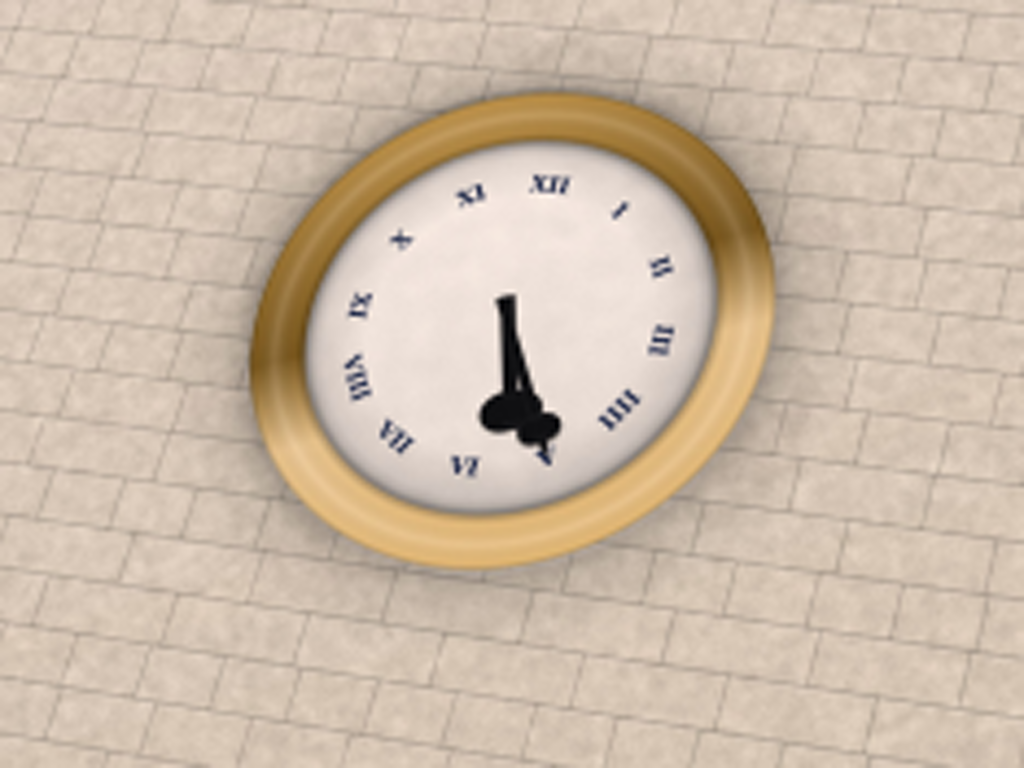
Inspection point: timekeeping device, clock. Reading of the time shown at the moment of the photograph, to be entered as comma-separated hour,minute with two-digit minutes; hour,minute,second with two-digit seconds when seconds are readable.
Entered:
5,25
